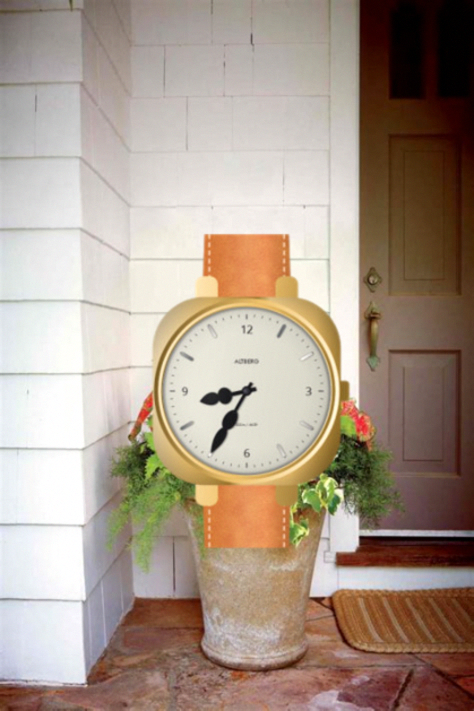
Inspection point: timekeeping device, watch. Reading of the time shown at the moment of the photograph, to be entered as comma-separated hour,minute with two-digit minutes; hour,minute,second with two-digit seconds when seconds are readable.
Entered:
8,35
